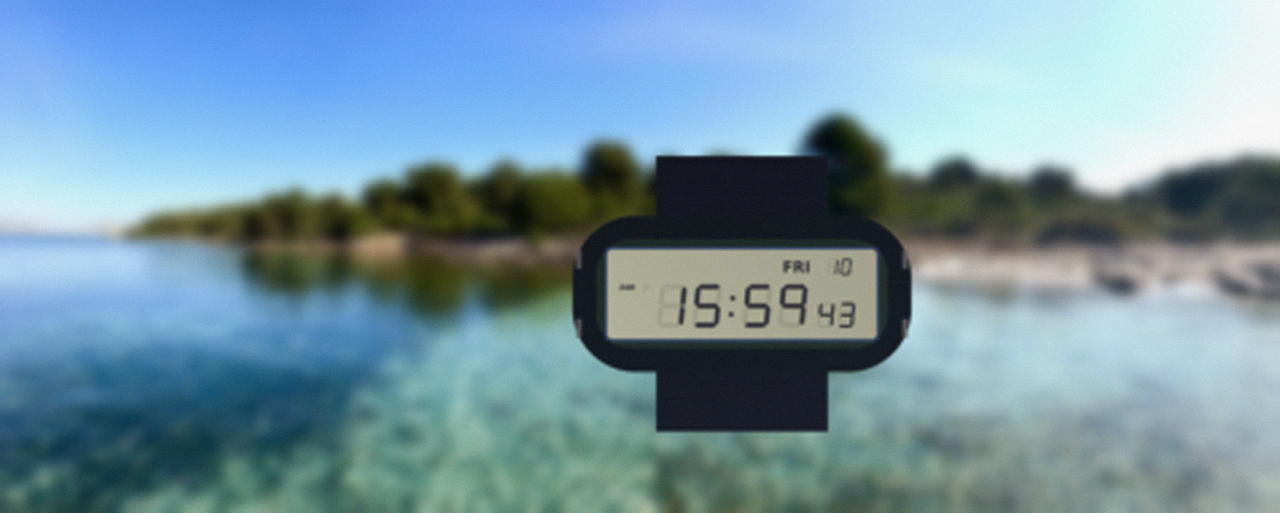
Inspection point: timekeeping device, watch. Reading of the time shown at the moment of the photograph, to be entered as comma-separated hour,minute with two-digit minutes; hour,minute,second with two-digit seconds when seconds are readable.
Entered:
15,59,43
